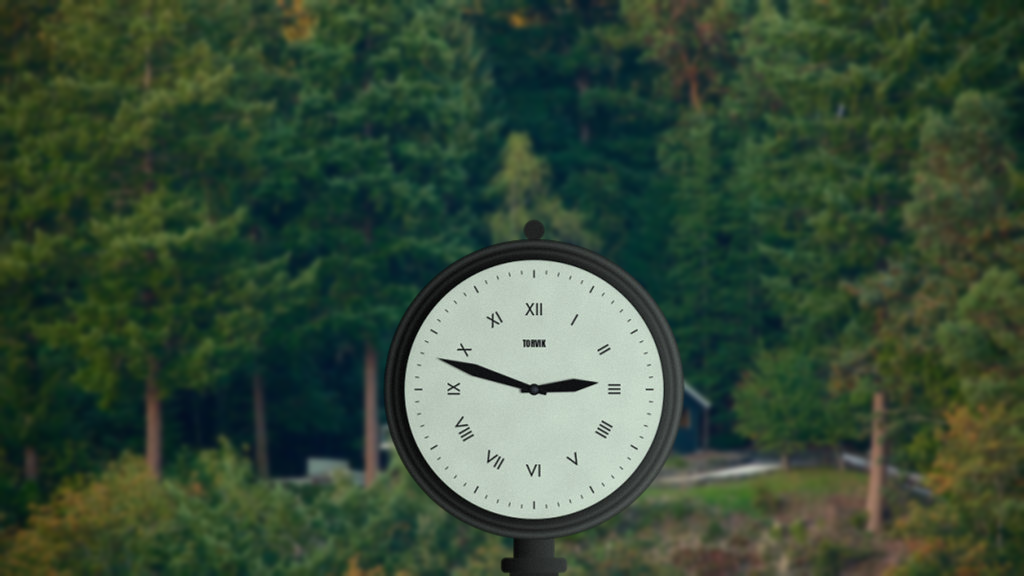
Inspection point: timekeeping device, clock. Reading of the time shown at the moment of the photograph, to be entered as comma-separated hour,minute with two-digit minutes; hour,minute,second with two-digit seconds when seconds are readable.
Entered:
2,48
